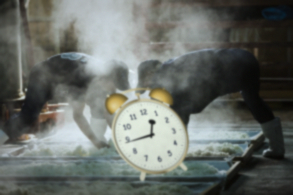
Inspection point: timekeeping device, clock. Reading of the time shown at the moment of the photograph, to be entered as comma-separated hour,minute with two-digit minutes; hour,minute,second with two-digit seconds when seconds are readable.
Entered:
12,44
